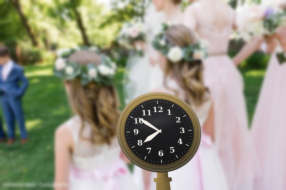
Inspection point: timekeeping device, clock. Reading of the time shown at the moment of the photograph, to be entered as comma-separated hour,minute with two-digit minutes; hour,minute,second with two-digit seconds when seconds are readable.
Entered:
7,51
